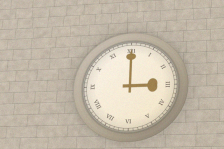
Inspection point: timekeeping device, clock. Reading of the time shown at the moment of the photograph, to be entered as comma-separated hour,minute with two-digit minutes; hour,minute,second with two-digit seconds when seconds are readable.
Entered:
3,00
